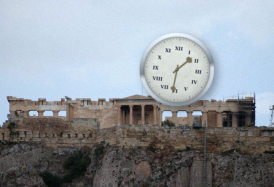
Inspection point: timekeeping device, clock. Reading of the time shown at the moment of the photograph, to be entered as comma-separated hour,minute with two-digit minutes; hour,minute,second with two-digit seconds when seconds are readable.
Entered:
1,31
